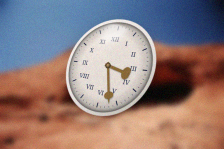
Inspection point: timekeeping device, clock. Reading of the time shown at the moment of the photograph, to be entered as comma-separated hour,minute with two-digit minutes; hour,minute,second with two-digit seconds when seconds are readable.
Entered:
3,27
